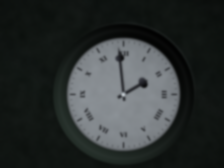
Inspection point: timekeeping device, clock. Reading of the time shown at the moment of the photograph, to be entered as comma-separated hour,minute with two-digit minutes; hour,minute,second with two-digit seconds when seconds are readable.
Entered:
1,59
